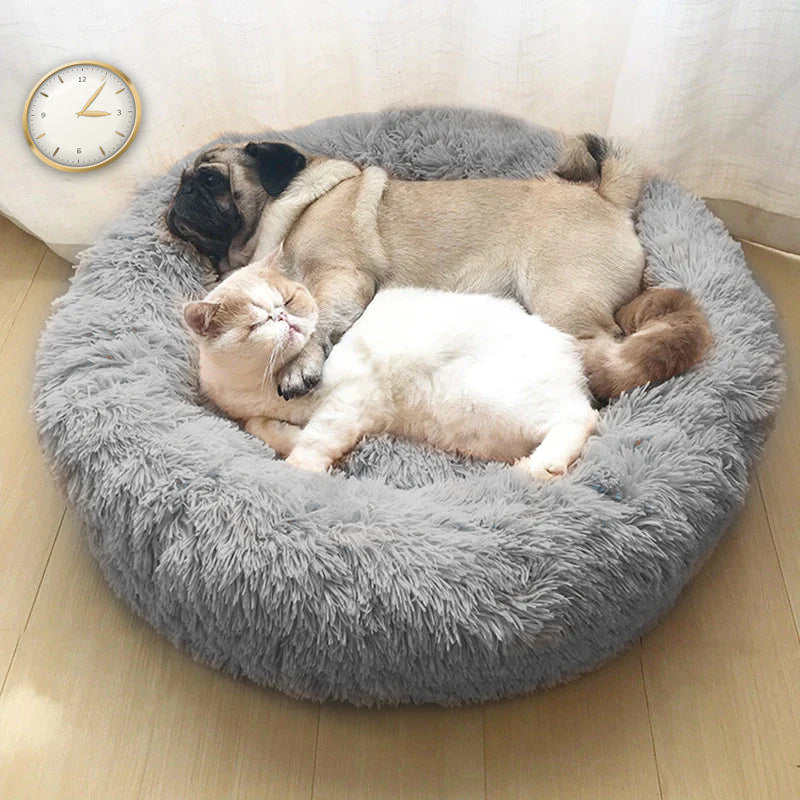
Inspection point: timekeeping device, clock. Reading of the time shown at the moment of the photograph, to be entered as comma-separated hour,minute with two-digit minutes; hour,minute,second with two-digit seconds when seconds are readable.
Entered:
3,06
